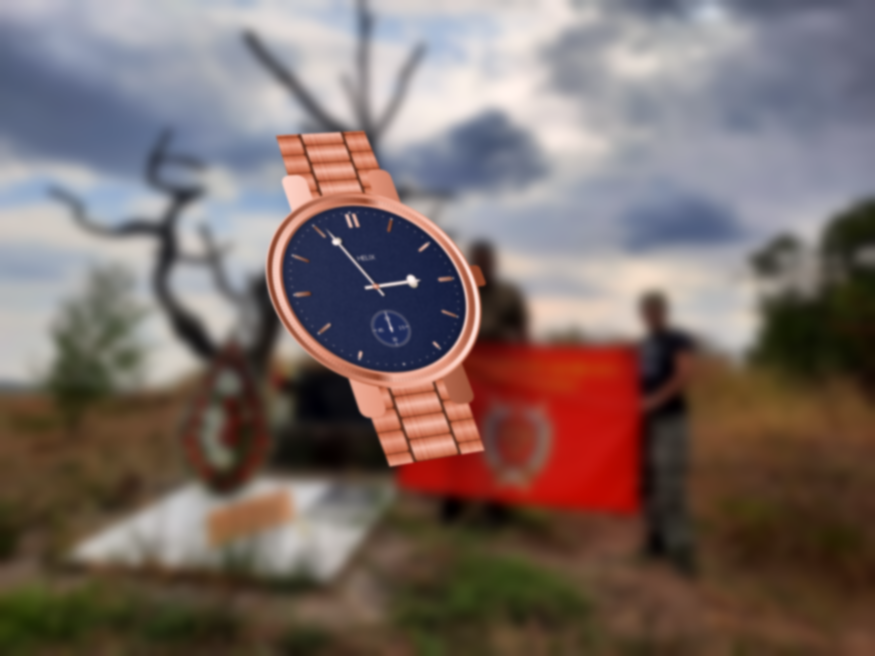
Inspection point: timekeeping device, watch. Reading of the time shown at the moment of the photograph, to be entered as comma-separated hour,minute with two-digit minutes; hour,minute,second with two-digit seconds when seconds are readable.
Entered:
2,56
